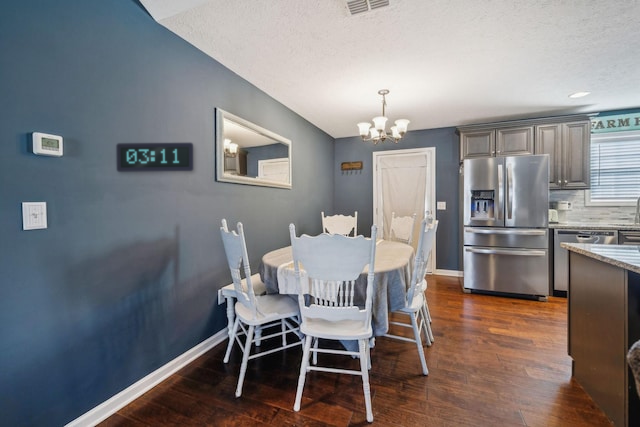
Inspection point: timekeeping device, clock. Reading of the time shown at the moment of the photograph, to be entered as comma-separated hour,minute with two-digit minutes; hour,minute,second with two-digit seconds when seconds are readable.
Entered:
3,11
